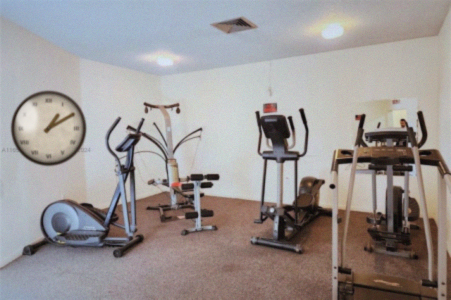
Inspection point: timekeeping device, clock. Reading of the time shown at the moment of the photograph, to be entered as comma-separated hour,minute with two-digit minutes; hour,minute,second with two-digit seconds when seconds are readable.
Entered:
1,10
